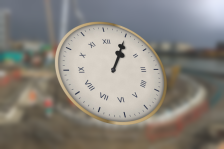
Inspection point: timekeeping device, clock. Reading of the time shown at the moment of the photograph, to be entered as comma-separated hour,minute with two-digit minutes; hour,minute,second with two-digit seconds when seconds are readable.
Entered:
1,05
